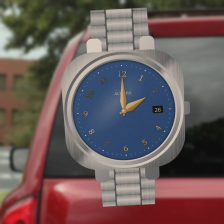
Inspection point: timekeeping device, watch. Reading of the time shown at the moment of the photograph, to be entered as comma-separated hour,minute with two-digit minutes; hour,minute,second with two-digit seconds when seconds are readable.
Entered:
2,00
